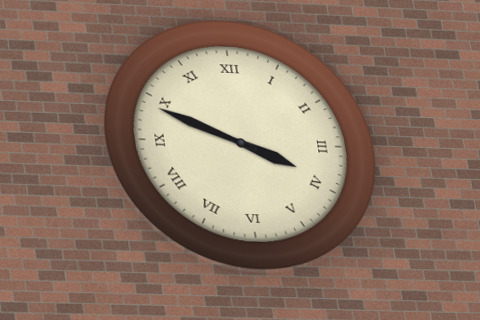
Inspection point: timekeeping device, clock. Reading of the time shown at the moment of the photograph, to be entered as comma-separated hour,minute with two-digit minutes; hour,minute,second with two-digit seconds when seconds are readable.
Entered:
3,49
